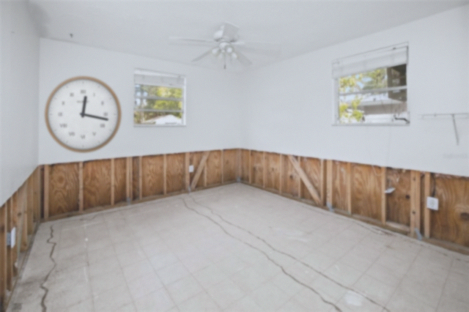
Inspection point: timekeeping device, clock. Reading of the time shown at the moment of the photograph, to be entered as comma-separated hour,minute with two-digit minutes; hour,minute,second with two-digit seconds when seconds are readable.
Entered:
12,17
